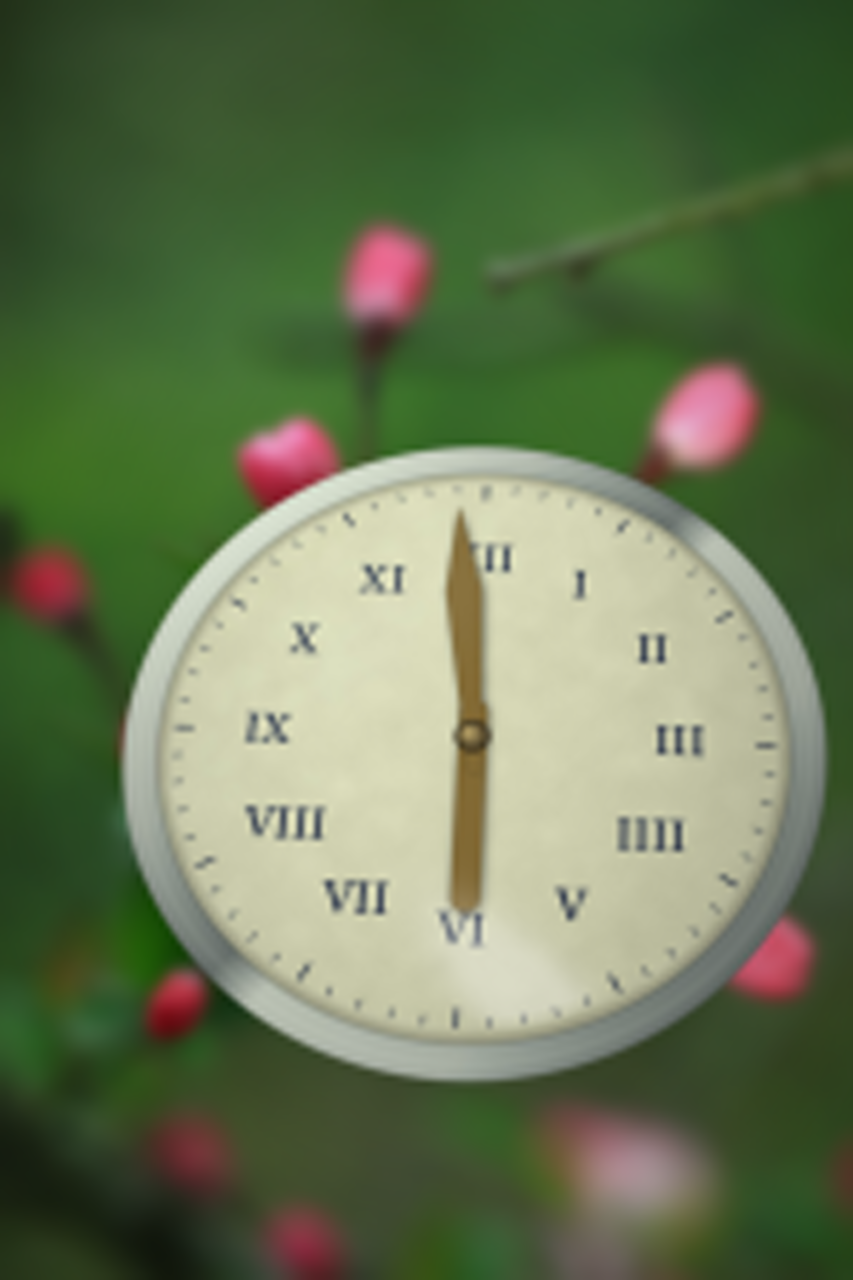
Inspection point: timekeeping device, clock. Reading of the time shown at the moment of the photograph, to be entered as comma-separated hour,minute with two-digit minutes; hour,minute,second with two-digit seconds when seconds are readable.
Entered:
5,59
